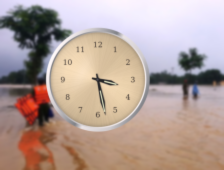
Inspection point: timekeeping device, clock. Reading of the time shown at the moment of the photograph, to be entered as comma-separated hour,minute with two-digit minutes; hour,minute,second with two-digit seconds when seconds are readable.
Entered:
3,28
